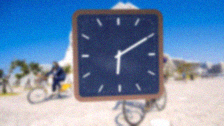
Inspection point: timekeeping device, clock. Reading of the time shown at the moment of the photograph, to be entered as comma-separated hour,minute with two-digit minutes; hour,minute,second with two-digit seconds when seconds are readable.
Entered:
6,10
